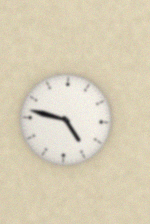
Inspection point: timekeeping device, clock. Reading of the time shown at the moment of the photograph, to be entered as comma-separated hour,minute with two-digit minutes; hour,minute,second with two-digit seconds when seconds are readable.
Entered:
4,47
